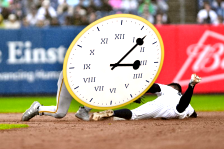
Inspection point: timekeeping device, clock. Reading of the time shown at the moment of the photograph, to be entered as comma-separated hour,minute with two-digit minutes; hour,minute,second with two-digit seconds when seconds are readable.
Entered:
3,07
